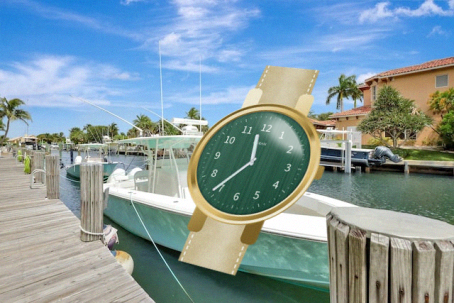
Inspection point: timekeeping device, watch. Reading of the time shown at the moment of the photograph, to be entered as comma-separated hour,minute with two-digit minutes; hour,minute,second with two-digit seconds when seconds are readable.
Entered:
11,36
